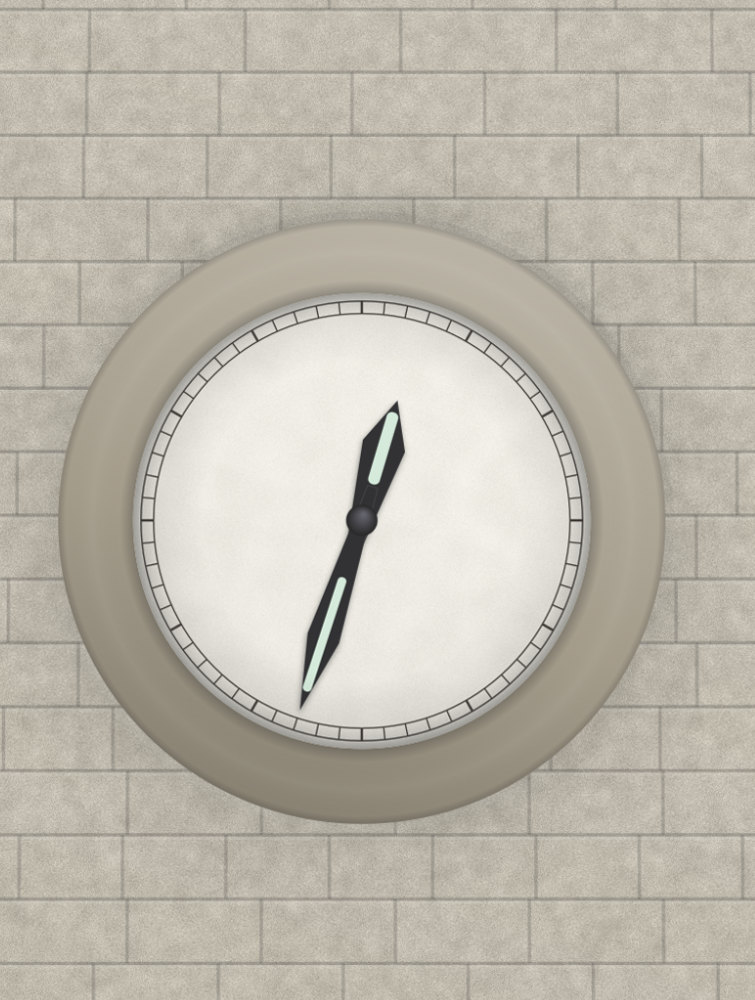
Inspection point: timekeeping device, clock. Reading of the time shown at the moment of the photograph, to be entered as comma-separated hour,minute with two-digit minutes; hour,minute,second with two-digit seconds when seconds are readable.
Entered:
12,33
